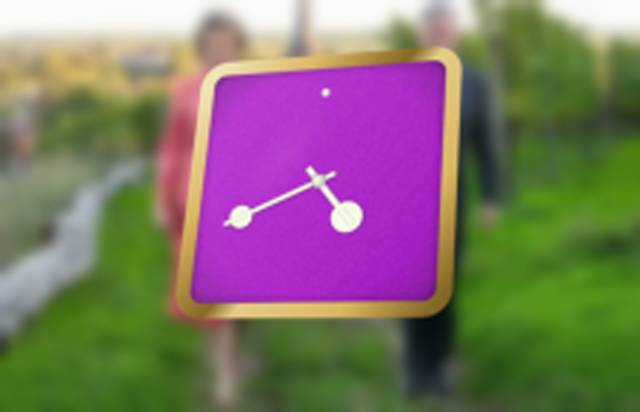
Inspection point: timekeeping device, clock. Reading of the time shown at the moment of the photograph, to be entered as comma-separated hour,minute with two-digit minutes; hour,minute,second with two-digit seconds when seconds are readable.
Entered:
4,41
